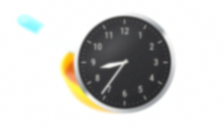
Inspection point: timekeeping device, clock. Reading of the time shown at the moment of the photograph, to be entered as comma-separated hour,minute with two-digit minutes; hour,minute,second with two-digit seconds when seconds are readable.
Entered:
8,36
